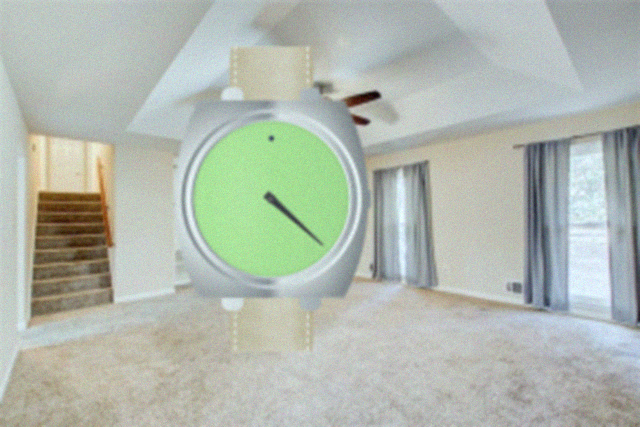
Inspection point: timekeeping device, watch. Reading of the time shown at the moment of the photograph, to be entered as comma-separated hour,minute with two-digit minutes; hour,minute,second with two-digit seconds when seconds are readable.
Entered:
4,22
